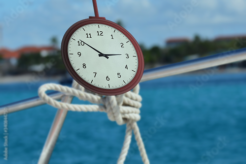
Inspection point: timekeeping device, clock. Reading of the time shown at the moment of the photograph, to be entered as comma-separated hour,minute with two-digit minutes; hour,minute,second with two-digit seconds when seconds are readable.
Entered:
2,51
